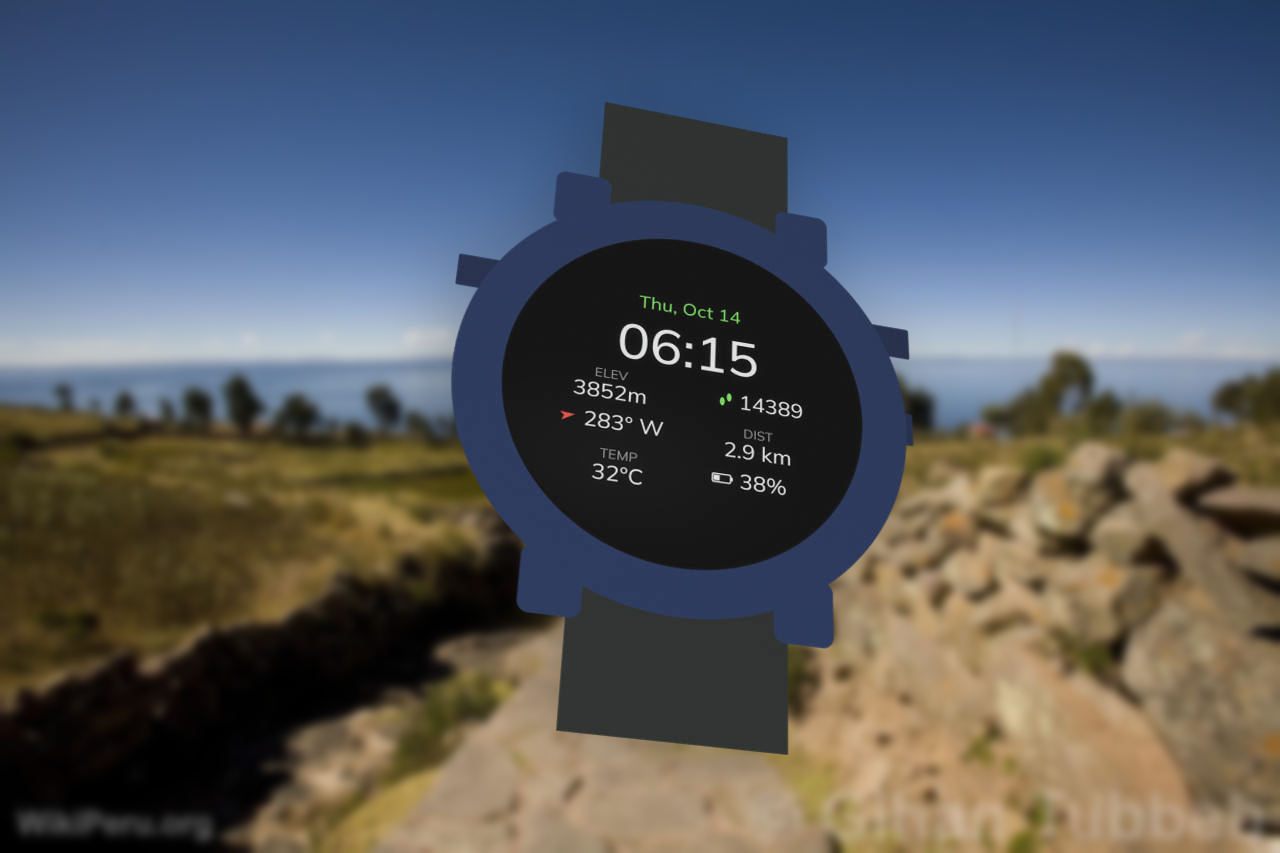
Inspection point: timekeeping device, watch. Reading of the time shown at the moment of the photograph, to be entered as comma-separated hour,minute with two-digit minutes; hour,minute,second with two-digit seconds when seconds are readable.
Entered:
6,15
